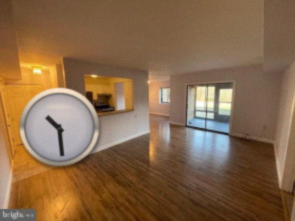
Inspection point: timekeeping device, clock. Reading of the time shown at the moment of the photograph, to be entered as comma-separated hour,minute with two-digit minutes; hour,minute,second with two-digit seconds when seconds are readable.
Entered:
10,29
